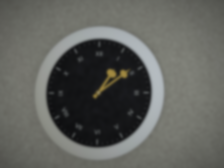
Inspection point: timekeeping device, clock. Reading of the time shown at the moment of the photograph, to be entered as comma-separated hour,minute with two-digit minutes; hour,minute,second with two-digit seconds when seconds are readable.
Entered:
1,09
